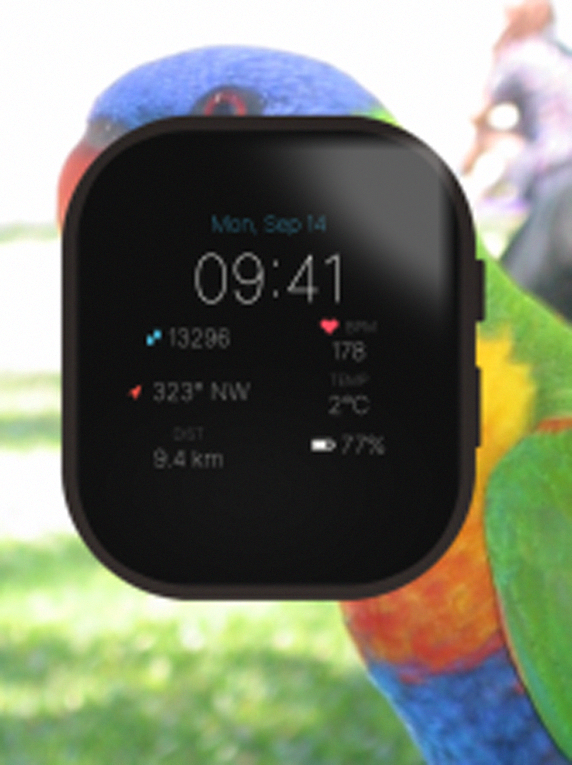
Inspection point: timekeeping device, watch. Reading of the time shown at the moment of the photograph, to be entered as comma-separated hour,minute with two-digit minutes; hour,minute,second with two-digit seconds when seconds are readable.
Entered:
9,41
